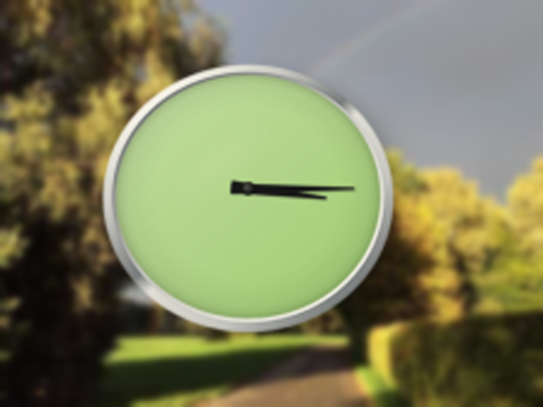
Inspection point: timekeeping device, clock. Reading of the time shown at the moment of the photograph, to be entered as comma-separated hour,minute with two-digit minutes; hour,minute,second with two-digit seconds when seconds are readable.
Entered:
3,15
